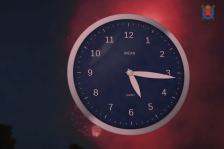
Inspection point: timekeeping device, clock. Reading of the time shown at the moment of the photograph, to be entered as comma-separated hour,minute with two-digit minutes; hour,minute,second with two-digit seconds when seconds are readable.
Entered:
5,16
